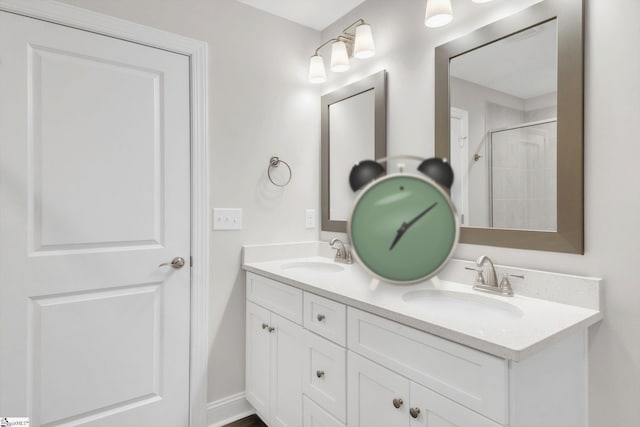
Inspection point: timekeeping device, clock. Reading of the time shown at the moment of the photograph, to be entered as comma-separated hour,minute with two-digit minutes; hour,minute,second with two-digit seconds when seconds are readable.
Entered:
7,09
